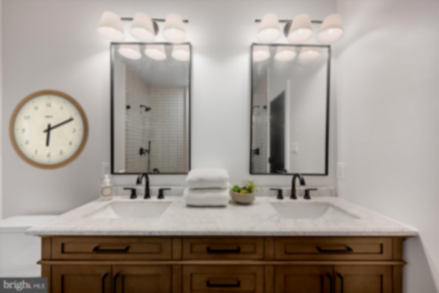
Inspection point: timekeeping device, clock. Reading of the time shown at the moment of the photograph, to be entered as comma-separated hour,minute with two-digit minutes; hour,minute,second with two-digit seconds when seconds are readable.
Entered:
6,11
